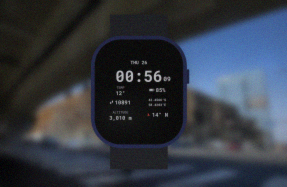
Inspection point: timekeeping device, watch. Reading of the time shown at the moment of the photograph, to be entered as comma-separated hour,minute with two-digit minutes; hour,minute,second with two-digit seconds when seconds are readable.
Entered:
0,56
